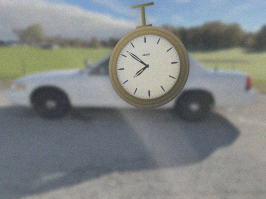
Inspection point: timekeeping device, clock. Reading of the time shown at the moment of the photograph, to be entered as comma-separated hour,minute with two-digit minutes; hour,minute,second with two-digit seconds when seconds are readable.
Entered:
7,52
